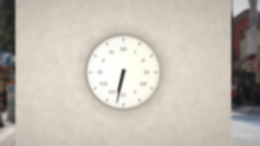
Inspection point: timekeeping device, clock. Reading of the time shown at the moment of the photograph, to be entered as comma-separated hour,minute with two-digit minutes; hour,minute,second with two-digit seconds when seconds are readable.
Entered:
6,32
